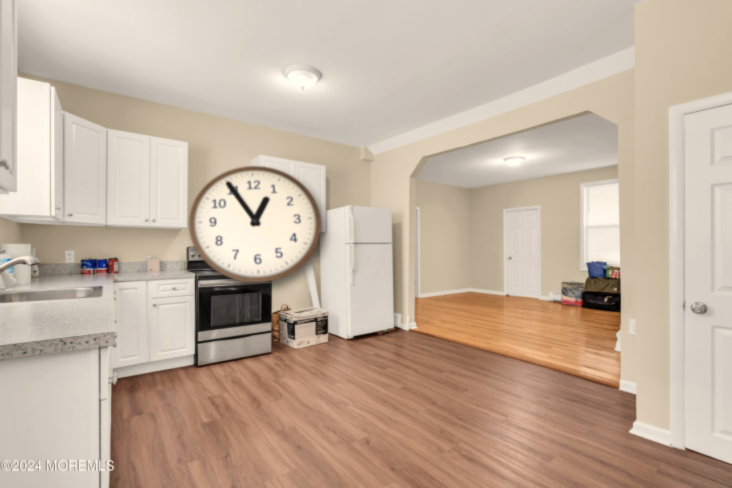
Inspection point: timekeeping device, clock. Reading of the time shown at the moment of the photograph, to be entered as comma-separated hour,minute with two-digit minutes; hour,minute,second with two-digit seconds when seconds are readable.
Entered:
12,55
